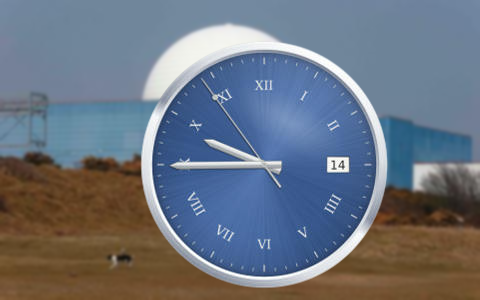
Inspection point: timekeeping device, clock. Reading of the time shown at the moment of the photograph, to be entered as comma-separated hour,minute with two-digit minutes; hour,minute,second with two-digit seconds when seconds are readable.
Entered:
9,44,54
